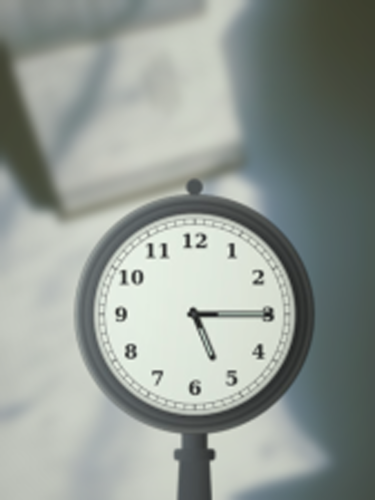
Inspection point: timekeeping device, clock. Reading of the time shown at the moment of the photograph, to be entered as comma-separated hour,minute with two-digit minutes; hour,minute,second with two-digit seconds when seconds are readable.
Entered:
5,15
